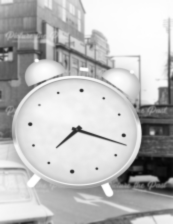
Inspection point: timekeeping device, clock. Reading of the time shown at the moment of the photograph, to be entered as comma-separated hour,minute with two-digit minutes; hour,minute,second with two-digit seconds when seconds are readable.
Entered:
7,17
